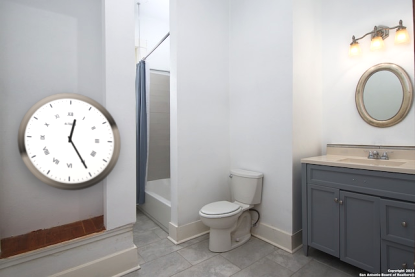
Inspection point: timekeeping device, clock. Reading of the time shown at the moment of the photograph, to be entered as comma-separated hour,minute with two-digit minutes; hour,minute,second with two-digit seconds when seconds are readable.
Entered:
12,25
